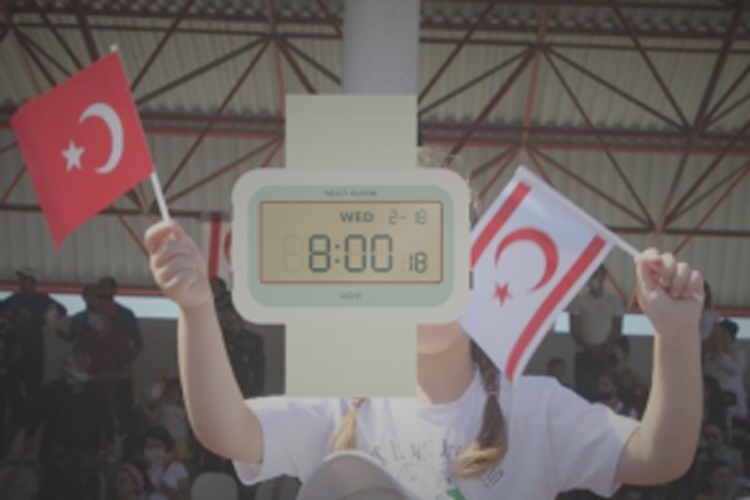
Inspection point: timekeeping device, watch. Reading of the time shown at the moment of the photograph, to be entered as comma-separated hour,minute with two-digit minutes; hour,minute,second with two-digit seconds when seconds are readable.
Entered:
8,00,18
